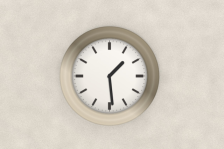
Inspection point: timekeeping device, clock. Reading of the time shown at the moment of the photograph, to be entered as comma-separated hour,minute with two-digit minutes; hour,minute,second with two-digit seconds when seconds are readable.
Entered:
1,29
